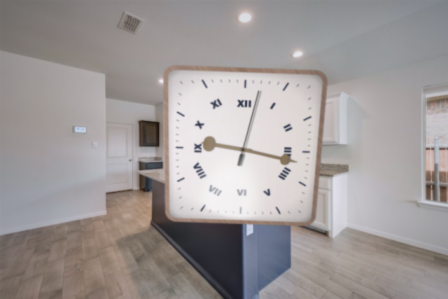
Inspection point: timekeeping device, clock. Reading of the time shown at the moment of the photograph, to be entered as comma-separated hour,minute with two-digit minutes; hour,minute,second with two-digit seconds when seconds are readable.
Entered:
9,17,02
